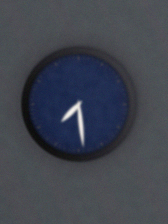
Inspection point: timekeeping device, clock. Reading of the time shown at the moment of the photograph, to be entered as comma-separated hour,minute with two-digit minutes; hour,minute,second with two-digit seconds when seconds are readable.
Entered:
7,29
